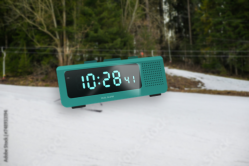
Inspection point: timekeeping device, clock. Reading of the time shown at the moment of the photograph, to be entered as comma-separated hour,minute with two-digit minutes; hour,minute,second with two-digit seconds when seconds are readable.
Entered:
10,28,41
